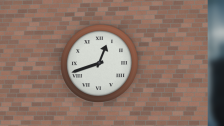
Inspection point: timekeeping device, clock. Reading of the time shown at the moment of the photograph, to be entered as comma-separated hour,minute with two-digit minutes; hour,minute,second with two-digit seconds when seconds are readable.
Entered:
12,42
